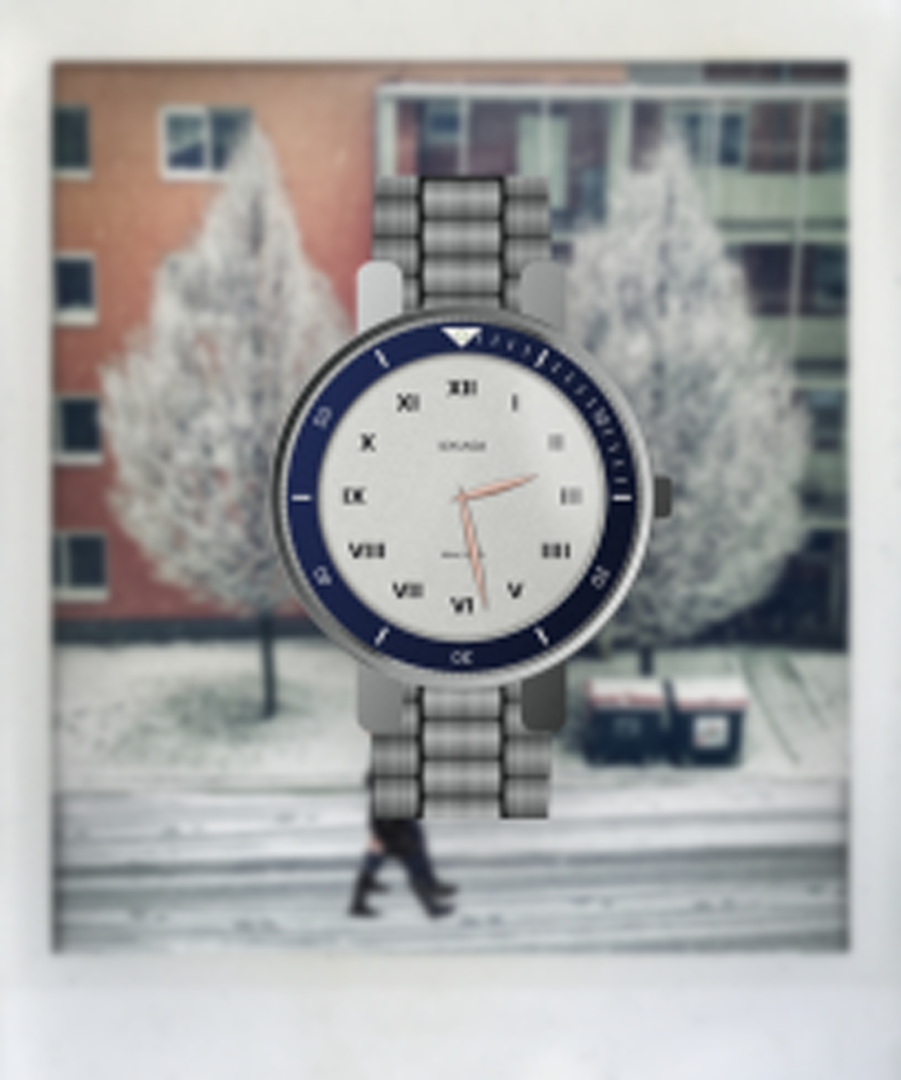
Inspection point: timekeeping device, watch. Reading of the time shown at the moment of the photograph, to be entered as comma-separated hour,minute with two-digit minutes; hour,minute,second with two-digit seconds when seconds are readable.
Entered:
2,28
